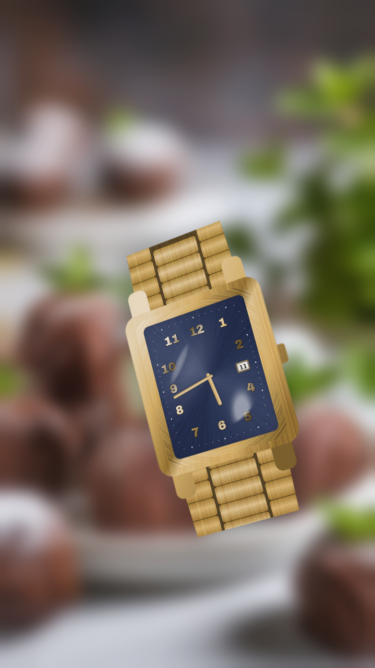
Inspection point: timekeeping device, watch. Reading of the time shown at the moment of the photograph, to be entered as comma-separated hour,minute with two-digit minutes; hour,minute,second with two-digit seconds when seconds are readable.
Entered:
5,43
